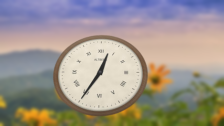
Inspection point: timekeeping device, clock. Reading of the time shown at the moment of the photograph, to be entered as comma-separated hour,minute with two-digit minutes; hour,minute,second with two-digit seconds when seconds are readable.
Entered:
12,35
